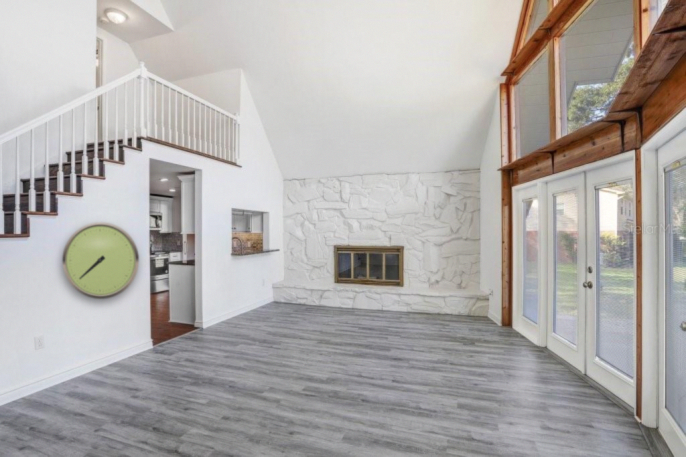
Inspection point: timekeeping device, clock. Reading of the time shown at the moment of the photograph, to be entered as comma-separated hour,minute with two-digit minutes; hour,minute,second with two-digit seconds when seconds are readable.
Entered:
7,38
